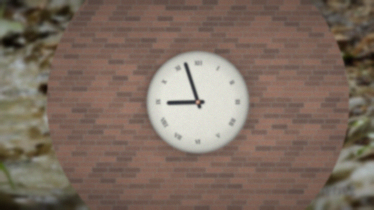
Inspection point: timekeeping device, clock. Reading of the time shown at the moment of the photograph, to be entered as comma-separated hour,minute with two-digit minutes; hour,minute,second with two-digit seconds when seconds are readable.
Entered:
8,57
